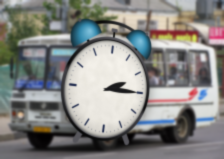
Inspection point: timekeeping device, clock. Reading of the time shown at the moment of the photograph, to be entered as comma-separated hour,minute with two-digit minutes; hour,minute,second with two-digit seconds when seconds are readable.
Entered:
2,15
